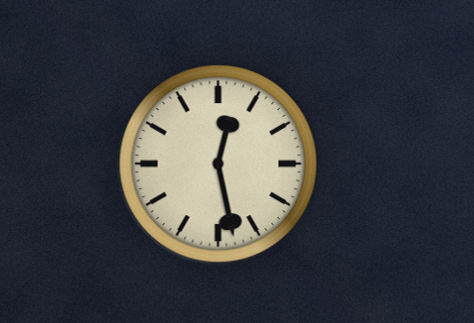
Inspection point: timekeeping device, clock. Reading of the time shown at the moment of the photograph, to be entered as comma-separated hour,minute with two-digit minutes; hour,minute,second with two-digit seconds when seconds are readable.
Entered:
12,28
